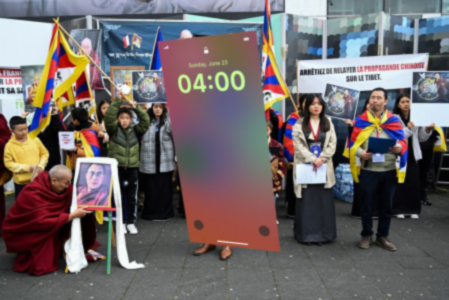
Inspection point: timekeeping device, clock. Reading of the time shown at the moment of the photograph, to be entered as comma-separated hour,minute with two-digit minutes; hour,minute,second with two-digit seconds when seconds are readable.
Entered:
4,00
